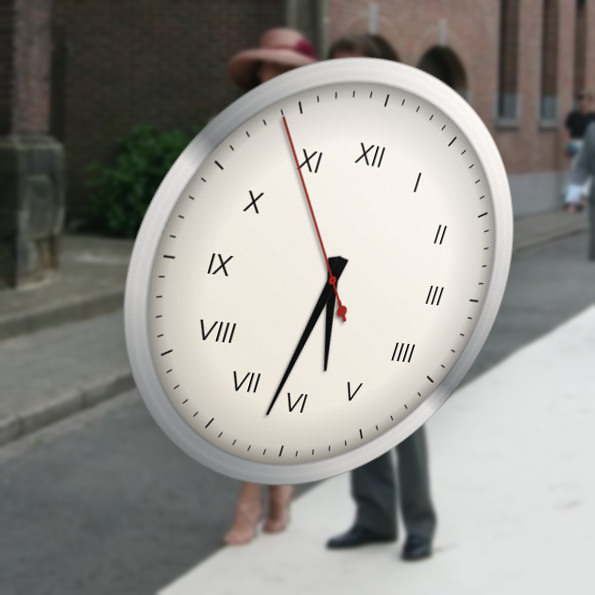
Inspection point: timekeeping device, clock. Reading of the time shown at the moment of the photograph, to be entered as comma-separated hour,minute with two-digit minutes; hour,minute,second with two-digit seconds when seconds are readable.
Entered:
5,31,54
